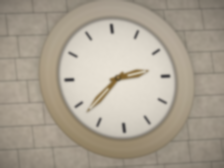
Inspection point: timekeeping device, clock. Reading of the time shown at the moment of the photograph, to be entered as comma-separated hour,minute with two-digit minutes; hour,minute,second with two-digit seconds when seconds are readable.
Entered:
2,38
